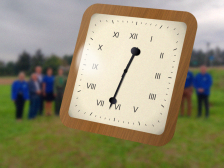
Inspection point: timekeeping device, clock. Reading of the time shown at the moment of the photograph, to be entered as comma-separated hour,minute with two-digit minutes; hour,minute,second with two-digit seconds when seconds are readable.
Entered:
12,32
